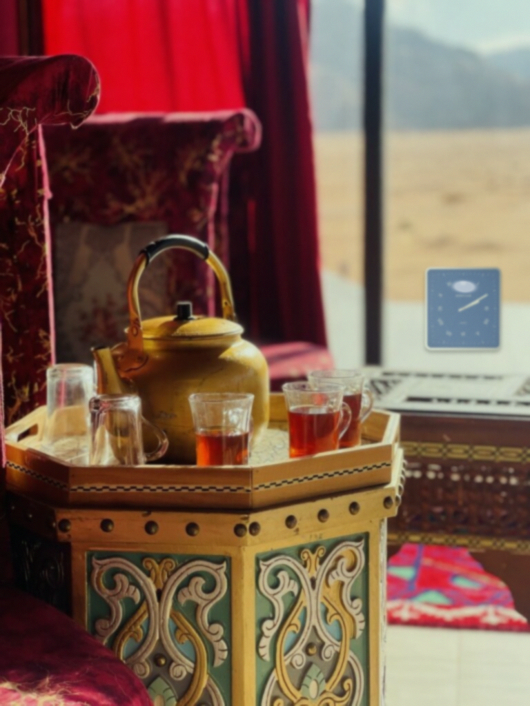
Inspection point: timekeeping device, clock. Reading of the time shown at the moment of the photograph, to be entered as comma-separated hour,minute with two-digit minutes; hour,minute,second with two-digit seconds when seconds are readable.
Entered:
2,10
